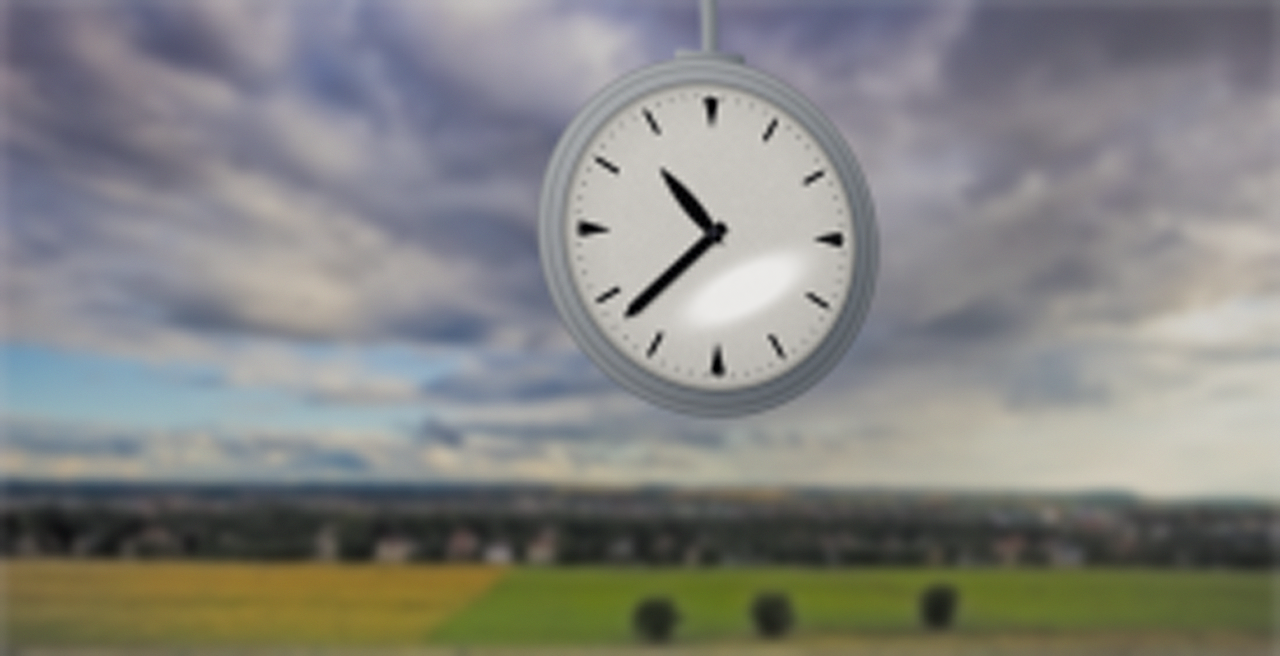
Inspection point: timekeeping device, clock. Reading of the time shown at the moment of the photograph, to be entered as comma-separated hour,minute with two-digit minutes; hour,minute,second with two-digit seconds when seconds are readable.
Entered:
10,38
